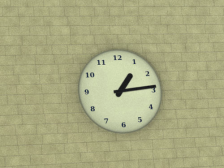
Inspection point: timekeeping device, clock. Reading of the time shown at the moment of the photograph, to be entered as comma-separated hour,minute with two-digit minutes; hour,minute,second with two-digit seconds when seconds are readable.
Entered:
1,14
